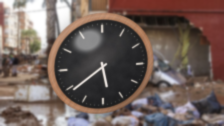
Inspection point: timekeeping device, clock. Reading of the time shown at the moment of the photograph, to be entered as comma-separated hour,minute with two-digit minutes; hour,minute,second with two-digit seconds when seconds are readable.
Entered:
5,39
